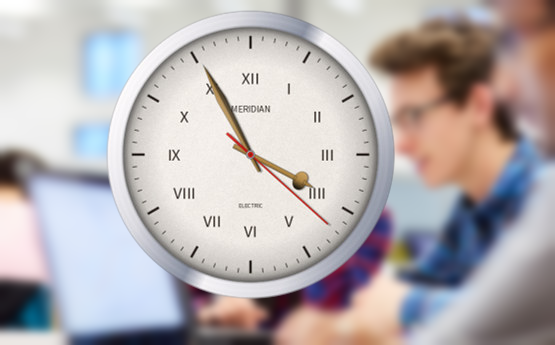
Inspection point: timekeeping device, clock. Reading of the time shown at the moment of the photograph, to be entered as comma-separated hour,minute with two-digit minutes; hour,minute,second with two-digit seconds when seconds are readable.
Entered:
3,55,22
